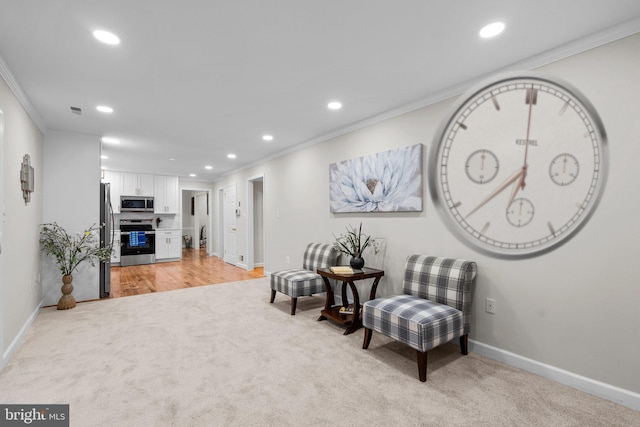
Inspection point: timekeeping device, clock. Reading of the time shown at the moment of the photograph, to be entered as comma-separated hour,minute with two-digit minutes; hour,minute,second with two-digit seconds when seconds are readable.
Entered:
6,38
